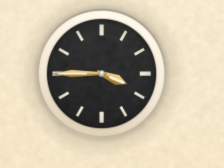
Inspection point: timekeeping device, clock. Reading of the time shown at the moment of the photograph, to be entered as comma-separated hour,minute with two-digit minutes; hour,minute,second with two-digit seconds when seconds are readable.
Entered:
3,45
